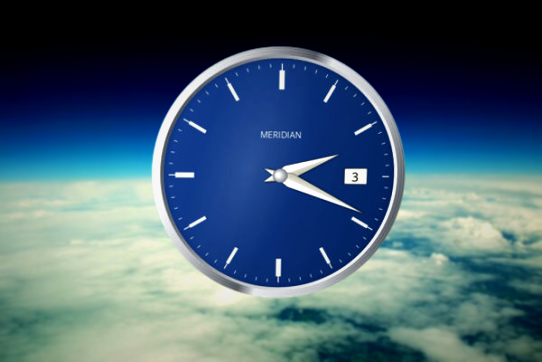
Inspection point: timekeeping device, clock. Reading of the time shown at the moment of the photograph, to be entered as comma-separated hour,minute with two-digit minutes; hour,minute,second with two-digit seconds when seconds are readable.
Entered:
2,19
